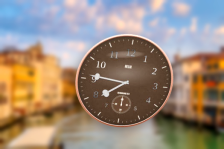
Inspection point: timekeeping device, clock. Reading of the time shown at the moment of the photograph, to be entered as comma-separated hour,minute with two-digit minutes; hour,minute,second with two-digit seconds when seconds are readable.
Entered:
7,46
